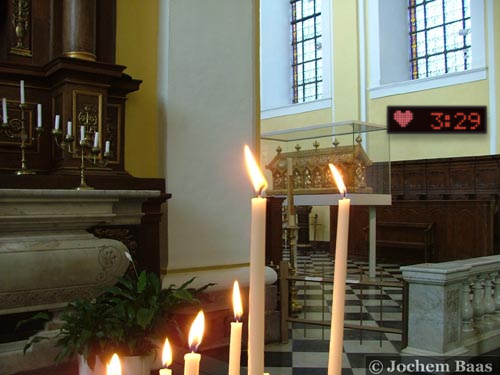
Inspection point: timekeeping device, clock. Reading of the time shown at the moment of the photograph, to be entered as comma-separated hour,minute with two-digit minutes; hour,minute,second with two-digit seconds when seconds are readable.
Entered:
3,29
